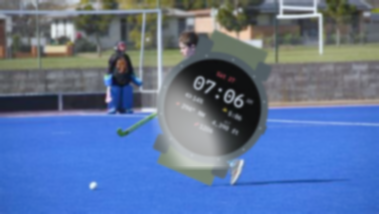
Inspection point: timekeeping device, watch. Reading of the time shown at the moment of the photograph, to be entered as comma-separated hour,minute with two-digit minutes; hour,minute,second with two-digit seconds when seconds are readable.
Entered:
7,06
